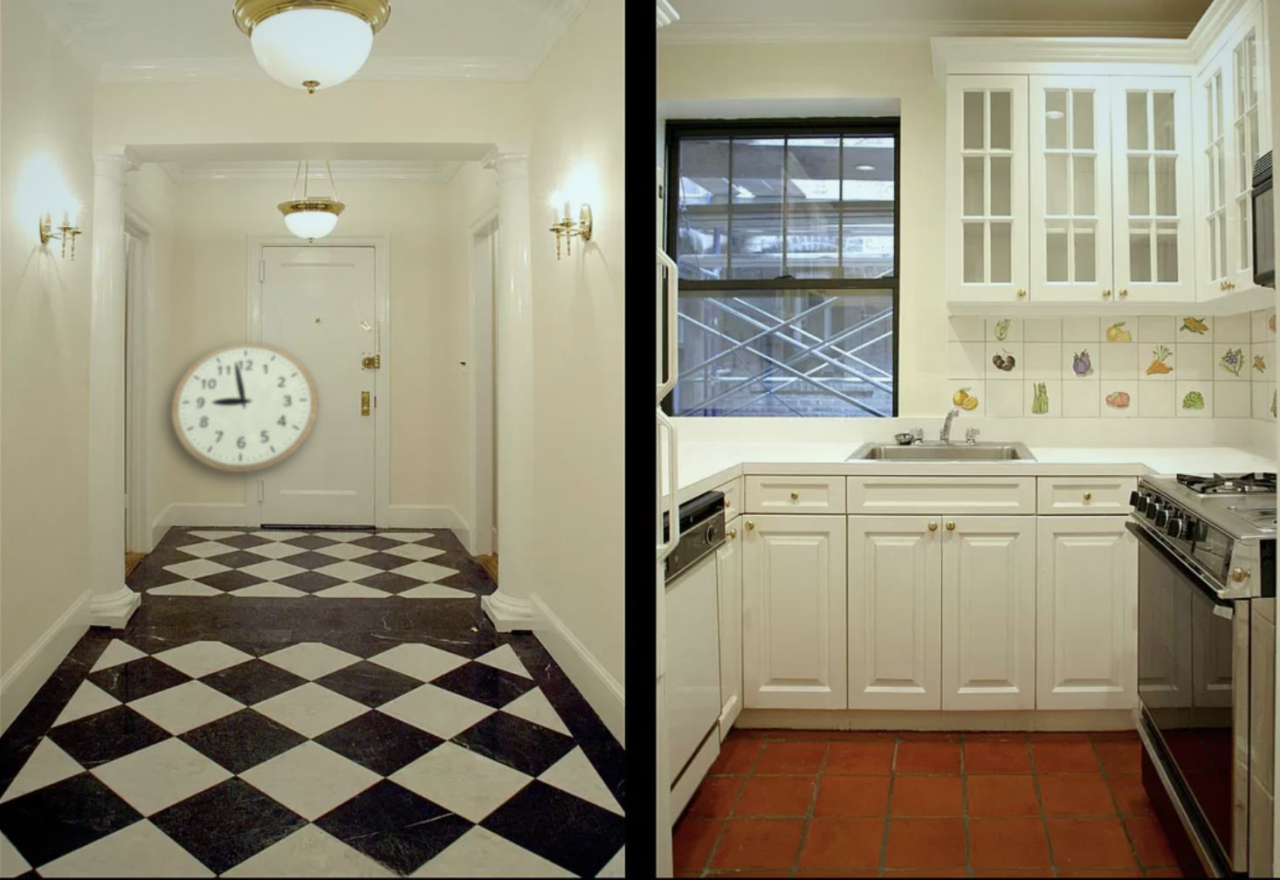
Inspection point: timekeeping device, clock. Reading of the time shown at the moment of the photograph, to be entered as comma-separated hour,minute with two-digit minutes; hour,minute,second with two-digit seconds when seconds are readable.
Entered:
8,58
